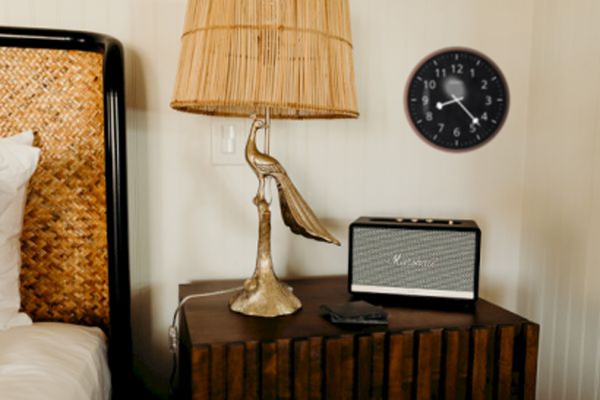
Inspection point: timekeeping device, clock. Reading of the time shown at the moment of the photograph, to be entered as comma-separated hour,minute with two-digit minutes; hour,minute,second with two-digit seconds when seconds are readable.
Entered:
8,23
